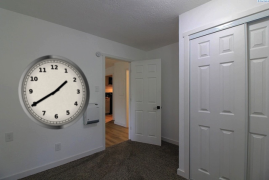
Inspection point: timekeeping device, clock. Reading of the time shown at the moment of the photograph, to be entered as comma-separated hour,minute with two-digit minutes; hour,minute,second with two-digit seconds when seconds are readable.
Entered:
1,40
